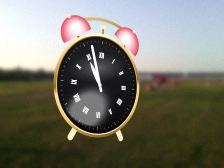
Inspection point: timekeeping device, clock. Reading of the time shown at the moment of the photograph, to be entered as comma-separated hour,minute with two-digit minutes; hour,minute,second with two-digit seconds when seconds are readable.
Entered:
10,57
